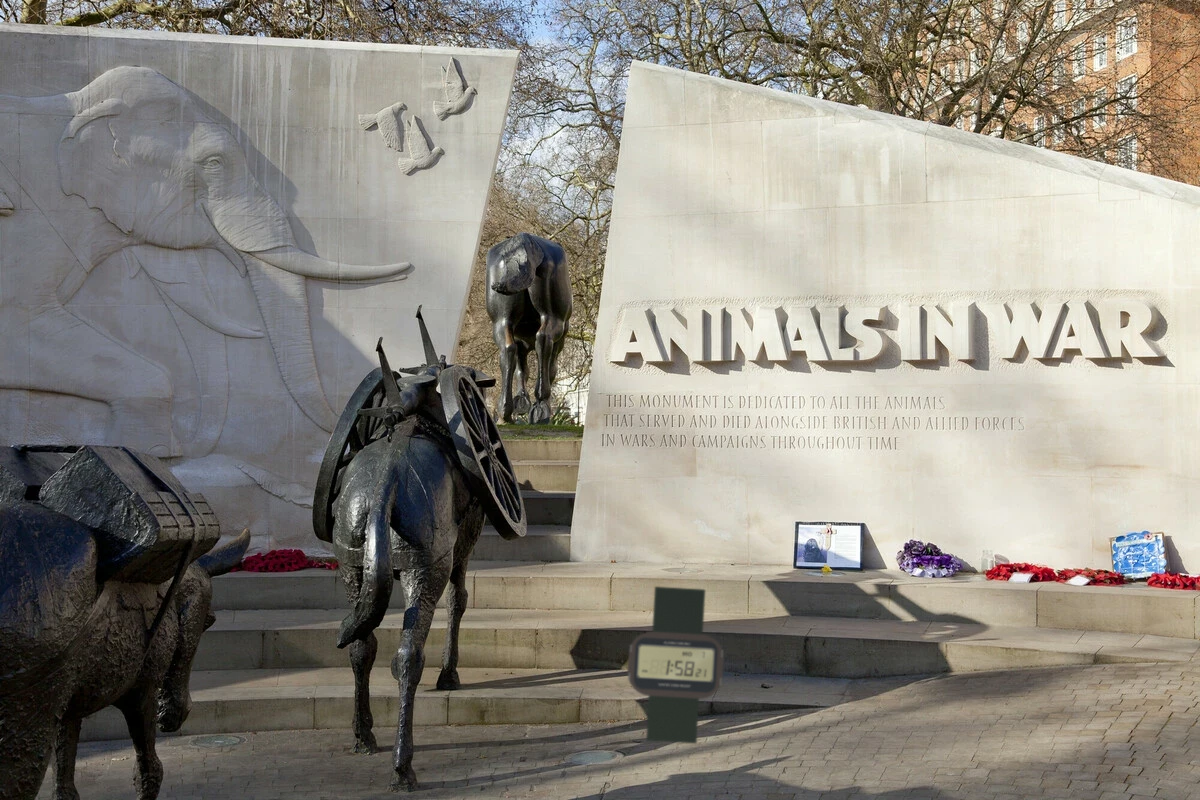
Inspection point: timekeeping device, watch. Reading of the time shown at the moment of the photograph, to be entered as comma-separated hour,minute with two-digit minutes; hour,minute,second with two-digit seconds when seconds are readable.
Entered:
1,58
